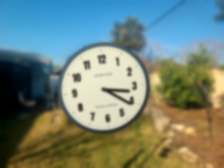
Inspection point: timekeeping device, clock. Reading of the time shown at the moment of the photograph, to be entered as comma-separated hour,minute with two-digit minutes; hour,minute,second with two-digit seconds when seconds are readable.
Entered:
3,21
